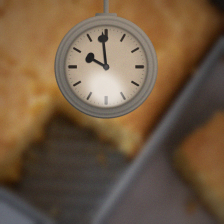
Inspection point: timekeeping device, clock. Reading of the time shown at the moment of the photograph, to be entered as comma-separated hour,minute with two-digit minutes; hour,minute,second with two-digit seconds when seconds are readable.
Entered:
9,59
